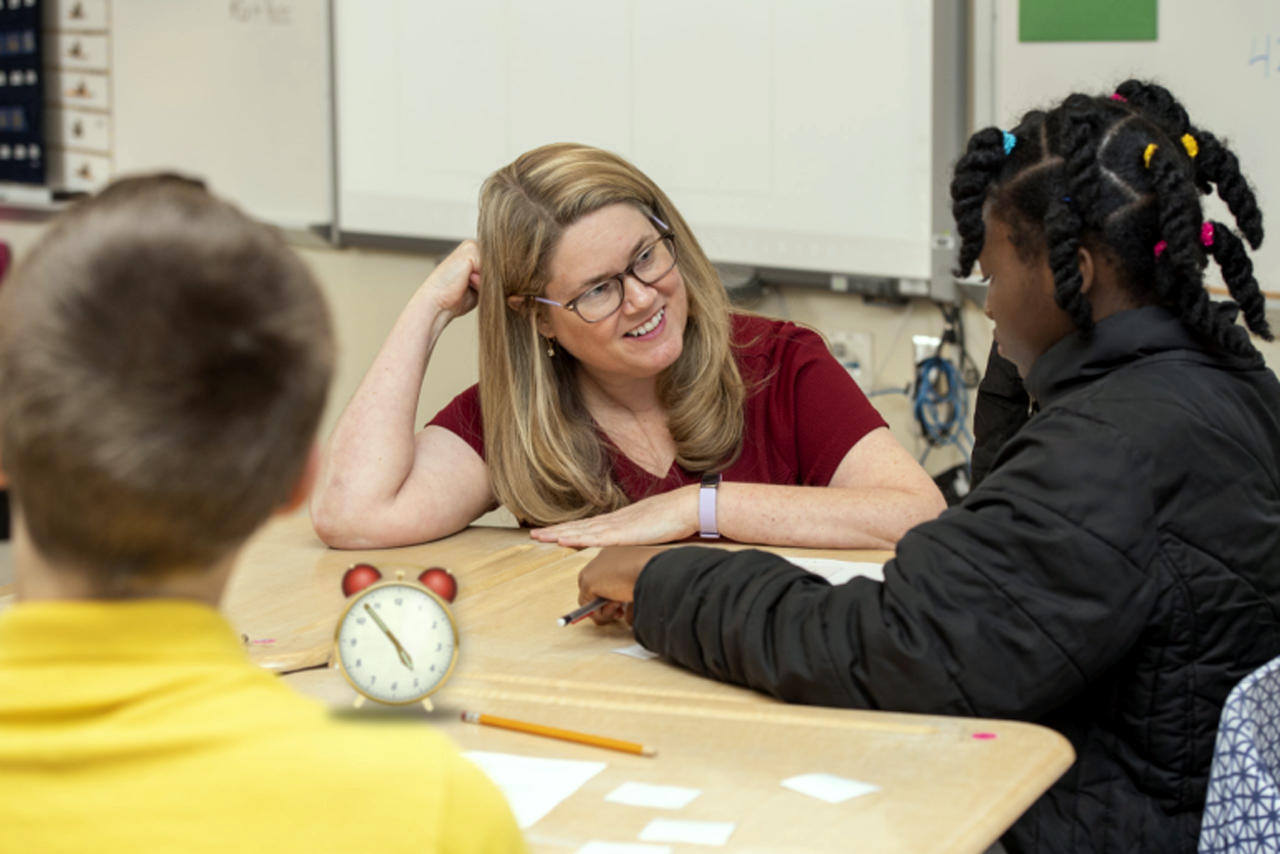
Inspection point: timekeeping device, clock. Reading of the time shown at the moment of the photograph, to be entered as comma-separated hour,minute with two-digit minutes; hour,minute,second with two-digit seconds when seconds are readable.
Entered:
4,53
